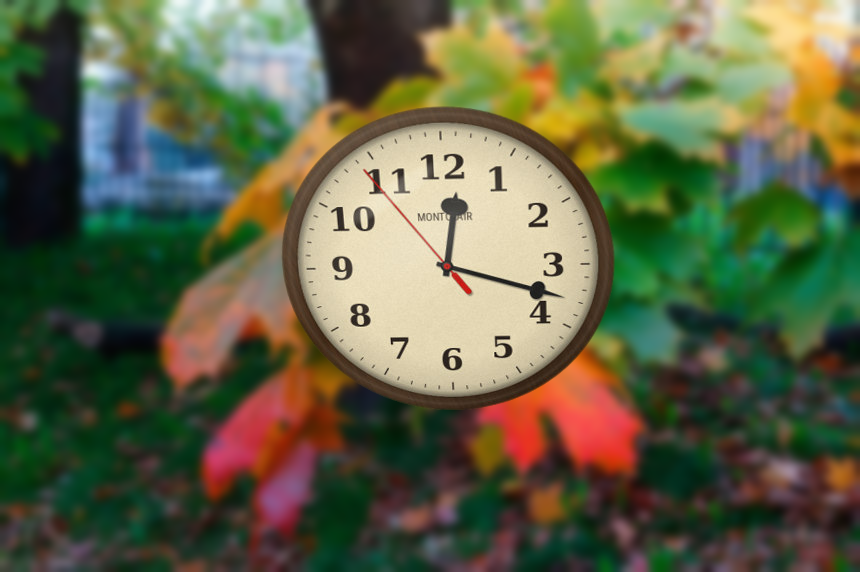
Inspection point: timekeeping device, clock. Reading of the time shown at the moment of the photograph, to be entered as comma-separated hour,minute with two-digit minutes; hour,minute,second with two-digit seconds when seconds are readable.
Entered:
12,17,54
